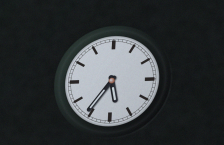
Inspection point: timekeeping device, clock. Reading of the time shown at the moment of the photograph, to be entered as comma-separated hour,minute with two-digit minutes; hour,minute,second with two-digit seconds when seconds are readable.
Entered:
5,36
